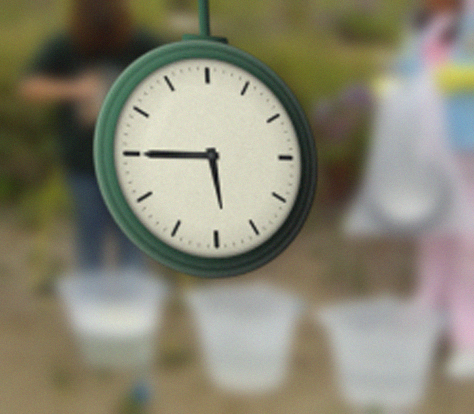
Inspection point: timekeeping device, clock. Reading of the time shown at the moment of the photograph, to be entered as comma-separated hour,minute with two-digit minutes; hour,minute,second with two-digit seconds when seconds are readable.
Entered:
5,45
